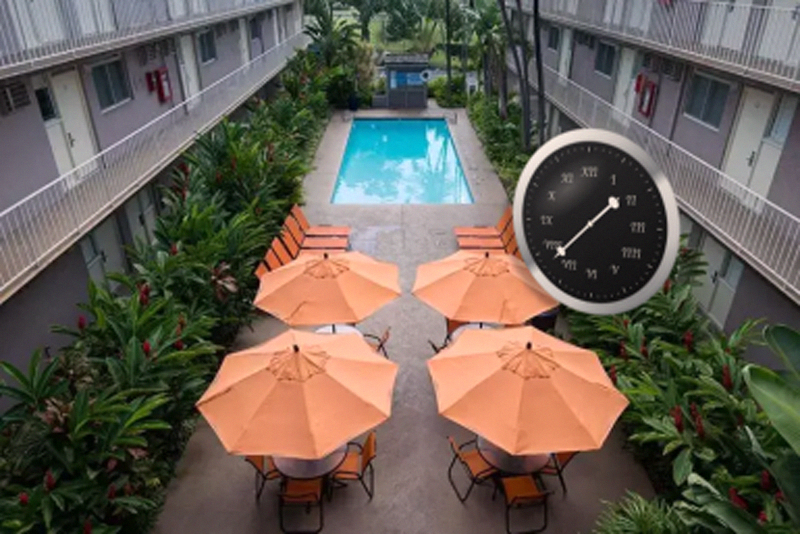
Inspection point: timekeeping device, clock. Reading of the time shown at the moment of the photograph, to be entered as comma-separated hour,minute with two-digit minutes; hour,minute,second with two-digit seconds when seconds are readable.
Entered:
1,38
